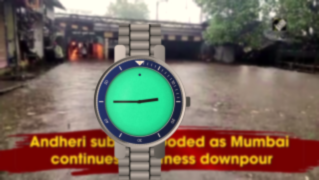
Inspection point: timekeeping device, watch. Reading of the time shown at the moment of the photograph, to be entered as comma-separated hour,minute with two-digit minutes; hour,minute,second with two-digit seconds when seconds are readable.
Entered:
2,45
